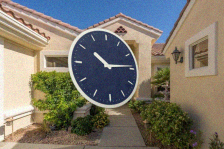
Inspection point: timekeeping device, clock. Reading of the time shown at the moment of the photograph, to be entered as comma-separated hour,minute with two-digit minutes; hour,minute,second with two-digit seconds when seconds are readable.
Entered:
10,14
